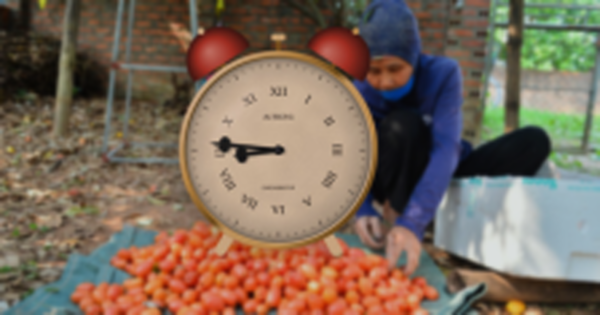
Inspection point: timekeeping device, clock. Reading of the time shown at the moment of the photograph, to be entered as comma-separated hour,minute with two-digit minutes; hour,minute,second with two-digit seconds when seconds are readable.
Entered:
8,46
